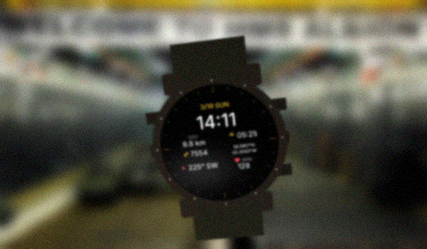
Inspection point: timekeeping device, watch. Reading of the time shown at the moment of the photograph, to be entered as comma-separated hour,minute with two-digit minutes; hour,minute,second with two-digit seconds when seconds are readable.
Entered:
14,11
